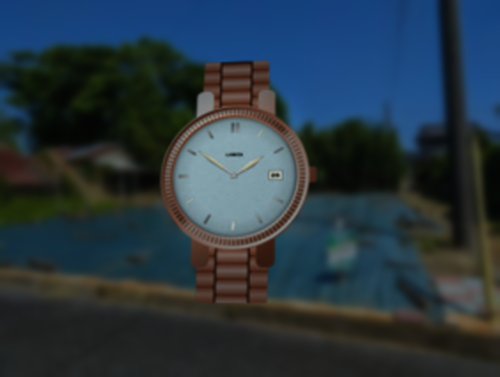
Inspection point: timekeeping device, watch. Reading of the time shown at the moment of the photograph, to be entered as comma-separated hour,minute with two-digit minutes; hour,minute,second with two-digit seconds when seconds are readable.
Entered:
1,51
